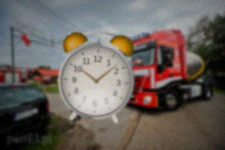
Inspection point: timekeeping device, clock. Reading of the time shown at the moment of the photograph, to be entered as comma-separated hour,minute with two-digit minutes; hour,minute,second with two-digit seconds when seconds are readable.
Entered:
10,08
